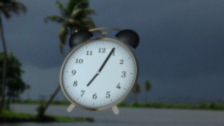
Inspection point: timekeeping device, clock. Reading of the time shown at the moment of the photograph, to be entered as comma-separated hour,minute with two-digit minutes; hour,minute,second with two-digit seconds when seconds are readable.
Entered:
7,04
